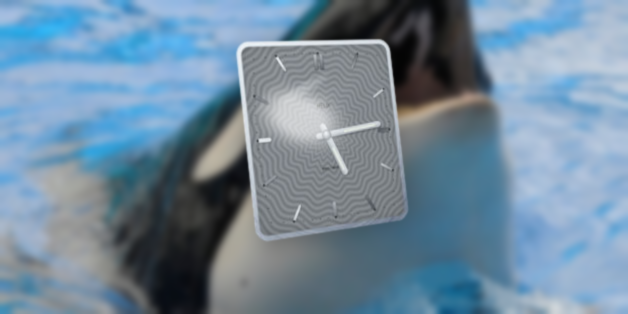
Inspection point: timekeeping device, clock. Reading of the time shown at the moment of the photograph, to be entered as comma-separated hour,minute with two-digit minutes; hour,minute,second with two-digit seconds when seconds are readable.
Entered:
5,14
